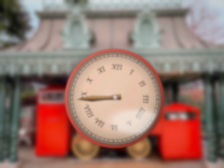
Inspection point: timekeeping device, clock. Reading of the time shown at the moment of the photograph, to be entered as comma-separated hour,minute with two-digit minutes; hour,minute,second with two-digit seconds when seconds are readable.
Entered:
8,44
